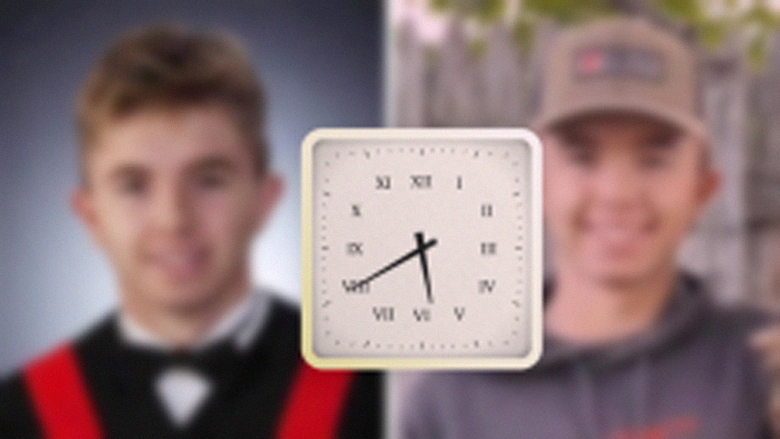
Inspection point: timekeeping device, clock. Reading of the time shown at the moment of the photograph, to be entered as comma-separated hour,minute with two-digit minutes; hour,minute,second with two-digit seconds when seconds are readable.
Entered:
5,40
